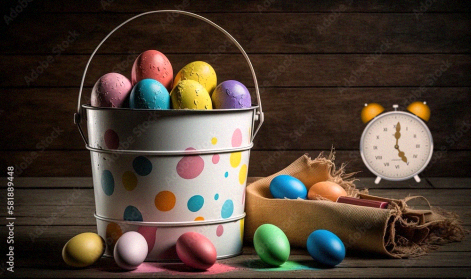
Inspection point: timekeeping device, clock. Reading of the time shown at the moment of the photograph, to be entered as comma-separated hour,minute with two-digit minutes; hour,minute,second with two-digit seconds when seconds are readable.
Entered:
5,01
